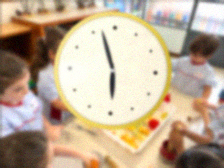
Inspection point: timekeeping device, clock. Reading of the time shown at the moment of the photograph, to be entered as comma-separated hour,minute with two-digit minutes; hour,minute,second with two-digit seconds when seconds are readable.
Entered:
5,57
